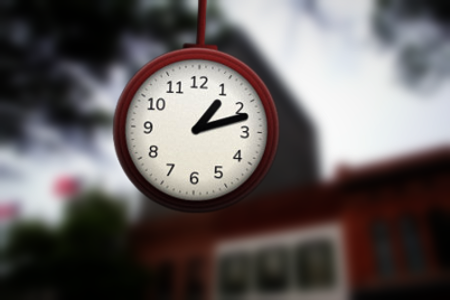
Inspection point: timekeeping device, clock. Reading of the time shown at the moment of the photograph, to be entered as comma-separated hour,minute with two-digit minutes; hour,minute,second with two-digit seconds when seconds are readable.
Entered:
1,12
